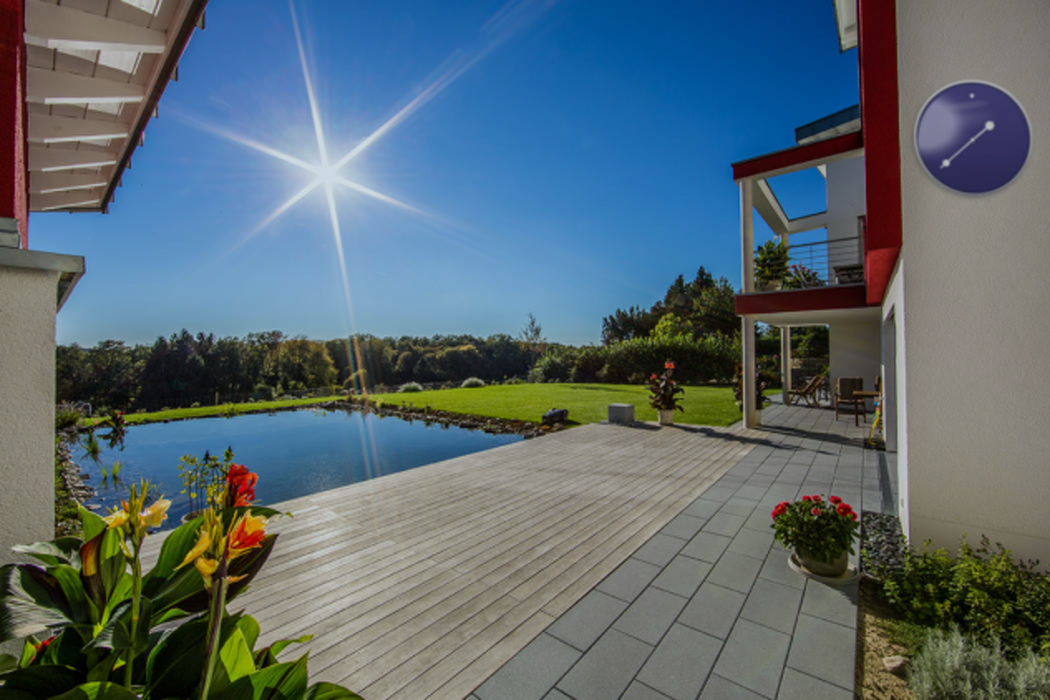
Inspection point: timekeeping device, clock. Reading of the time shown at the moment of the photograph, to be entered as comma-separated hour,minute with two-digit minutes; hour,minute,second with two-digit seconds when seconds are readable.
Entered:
1,38
